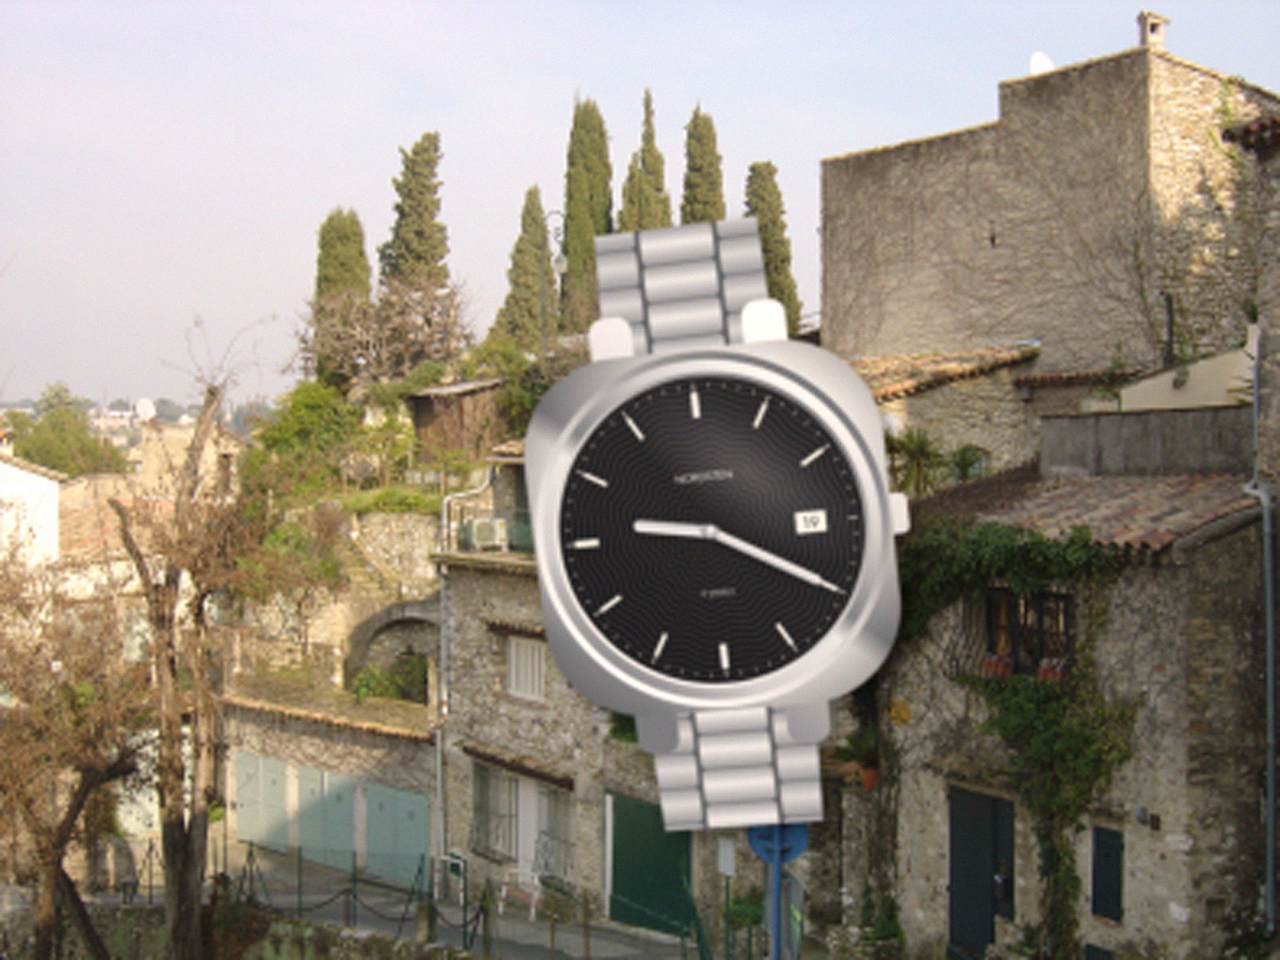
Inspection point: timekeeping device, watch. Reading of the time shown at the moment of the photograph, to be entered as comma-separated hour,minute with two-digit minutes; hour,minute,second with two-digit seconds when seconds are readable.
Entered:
9,20
